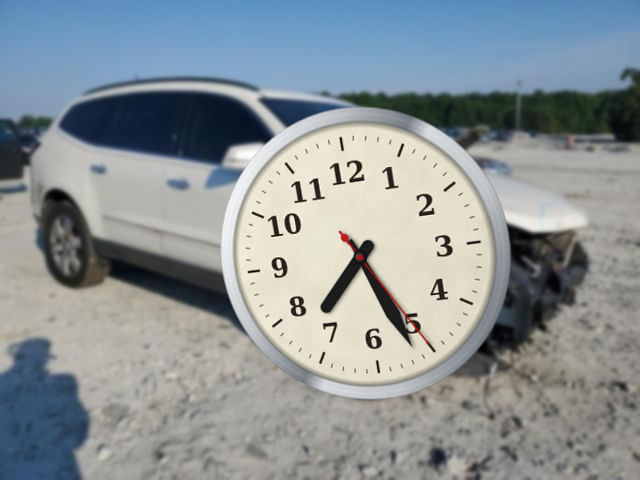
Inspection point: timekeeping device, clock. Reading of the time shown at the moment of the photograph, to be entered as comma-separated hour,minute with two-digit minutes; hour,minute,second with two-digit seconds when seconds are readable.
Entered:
7,26,25
